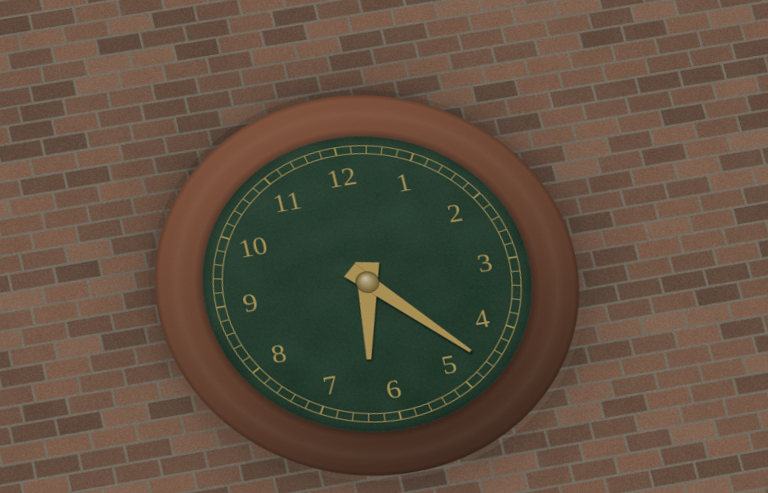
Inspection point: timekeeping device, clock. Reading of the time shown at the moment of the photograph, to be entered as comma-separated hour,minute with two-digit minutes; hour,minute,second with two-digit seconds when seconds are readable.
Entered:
6,23
